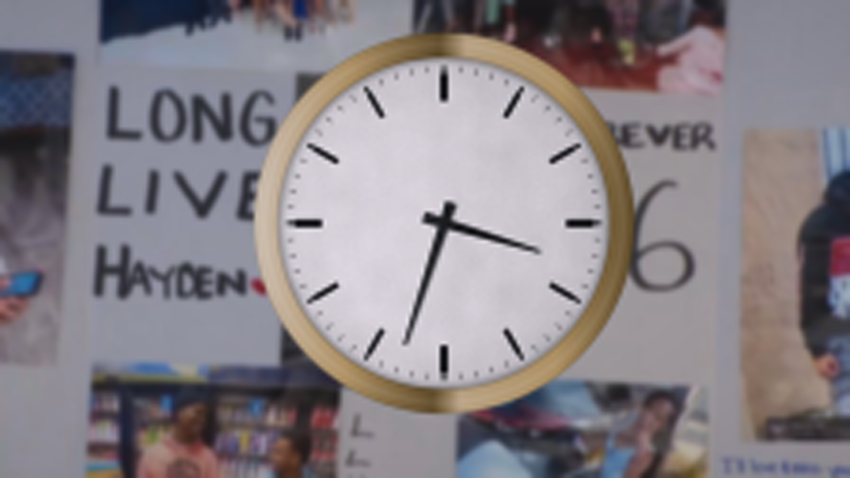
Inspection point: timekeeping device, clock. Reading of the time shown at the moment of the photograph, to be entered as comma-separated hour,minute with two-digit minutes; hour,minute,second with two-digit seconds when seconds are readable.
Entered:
3,33
